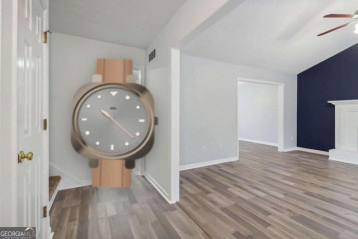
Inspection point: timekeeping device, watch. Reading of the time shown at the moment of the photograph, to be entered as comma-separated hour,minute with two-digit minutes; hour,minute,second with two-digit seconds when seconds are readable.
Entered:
10,22
